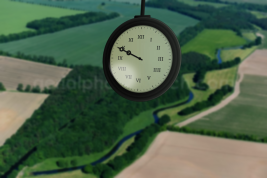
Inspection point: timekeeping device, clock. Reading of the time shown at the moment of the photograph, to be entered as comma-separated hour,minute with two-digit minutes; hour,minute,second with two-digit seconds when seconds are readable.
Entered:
9,49
